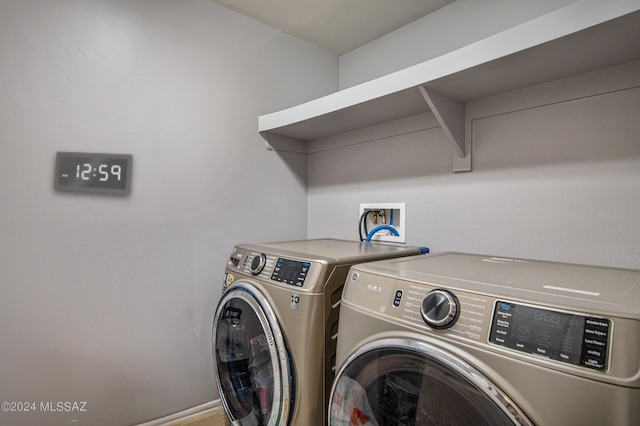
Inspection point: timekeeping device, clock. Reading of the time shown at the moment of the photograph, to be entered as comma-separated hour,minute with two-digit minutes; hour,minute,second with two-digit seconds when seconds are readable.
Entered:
12,59
